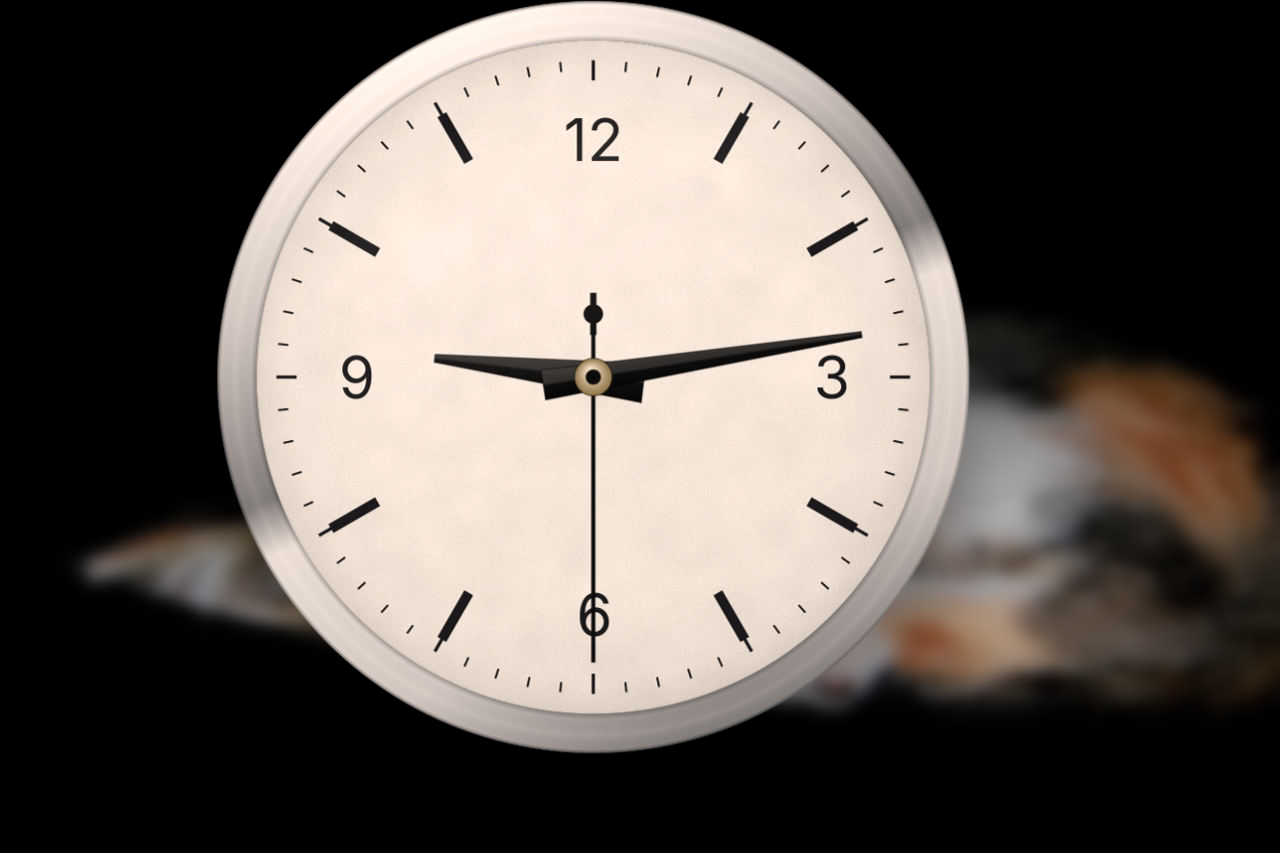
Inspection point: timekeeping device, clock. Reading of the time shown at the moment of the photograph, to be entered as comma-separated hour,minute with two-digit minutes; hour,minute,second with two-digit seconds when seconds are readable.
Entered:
9,13,30
